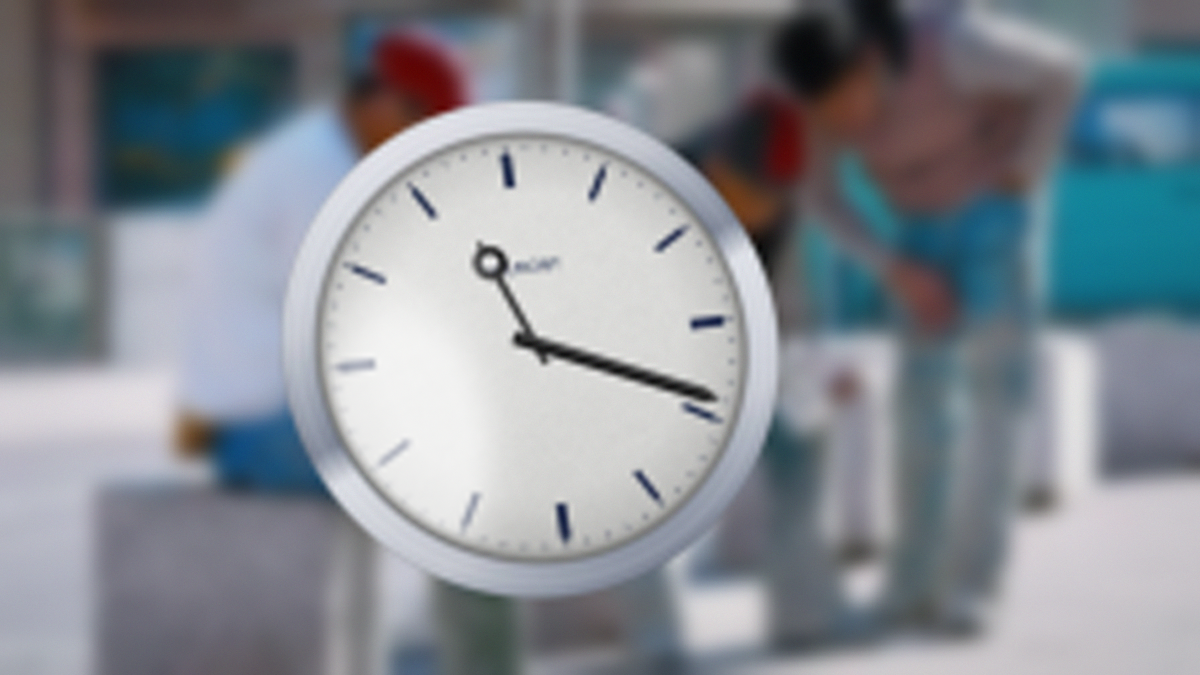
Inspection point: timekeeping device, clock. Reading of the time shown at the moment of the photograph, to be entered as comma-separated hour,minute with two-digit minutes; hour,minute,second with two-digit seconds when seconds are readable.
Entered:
11,19
